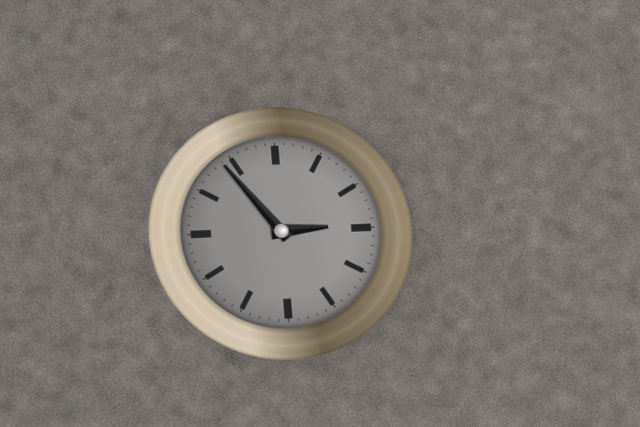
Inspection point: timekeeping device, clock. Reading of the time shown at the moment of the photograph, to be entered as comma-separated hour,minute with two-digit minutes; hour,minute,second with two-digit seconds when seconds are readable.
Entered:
2,54
